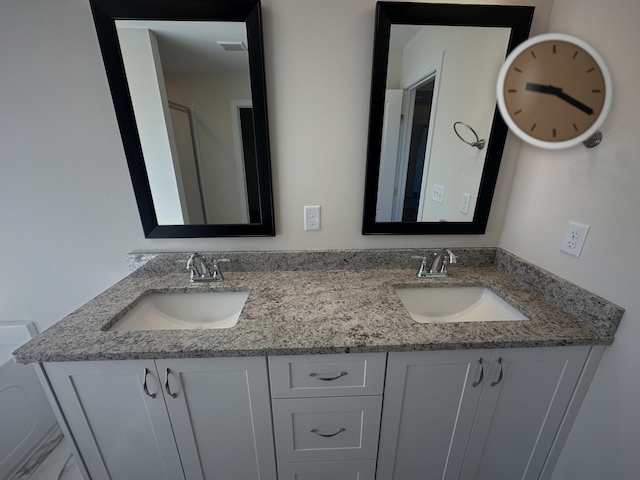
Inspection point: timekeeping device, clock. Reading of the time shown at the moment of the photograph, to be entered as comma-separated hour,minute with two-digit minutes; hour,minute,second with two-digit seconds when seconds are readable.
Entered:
9,20
